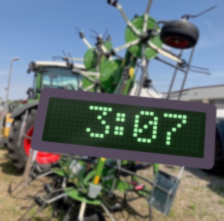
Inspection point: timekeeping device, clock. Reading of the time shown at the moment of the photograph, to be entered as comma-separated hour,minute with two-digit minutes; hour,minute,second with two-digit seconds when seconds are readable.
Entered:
3,07
